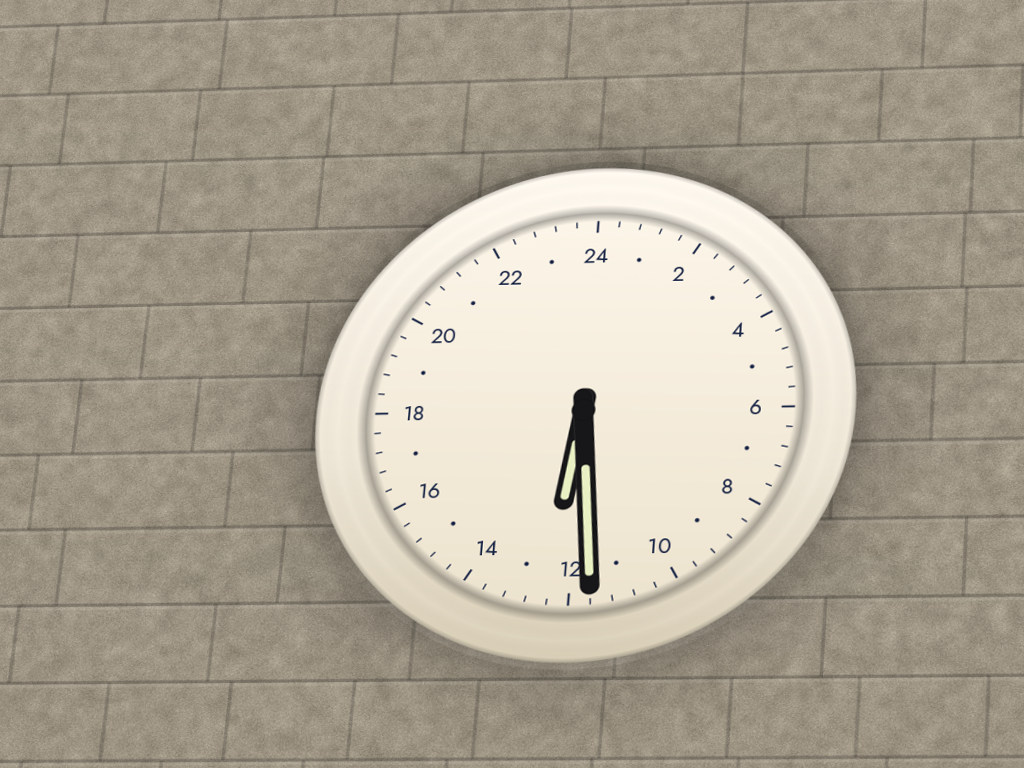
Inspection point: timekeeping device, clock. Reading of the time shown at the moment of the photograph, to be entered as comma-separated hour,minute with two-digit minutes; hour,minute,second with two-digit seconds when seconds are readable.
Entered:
12,29
